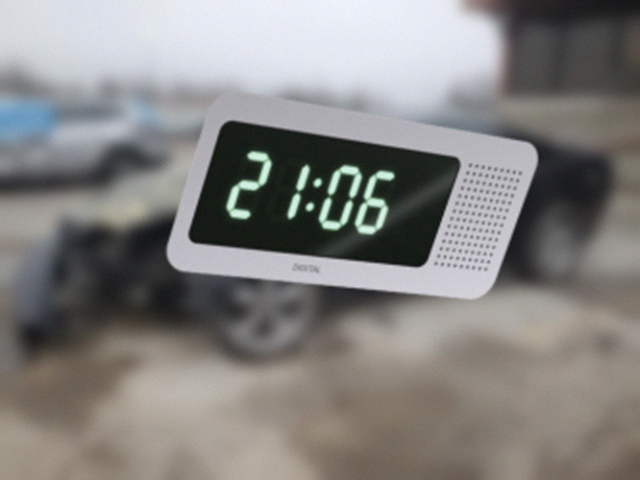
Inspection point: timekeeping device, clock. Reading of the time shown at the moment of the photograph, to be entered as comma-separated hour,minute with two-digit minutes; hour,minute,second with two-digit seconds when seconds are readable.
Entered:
21,06
